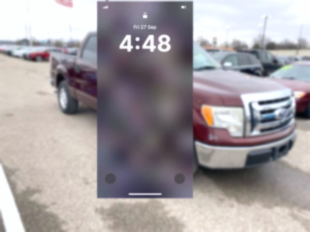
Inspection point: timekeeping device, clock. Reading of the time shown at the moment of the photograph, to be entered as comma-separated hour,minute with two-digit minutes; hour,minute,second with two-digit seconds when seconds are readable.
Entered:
4,48
